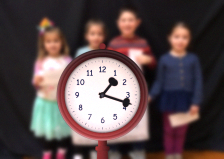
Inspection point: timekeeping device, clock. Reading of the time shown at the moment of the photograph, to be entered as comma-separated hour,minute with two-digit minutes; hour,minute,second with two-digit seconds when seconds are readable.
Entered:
1,18
